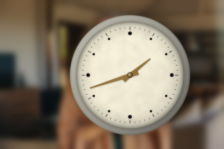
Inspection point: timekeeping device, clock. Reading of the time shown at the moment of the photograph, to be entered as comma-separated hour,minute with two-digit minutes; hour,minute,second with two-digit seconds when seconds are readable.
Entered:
1,42
